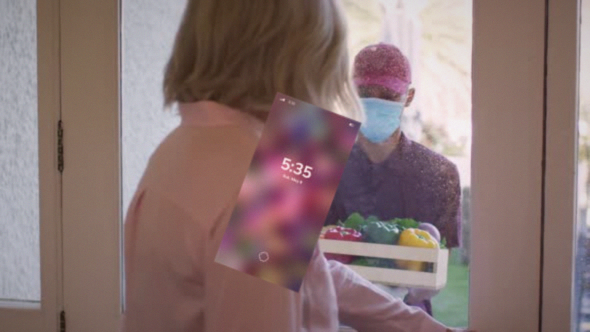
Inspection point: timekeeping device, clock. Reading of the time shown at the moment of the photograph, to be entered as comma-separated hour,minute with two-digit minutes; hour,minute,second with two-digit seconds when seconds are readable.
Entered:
5,35
